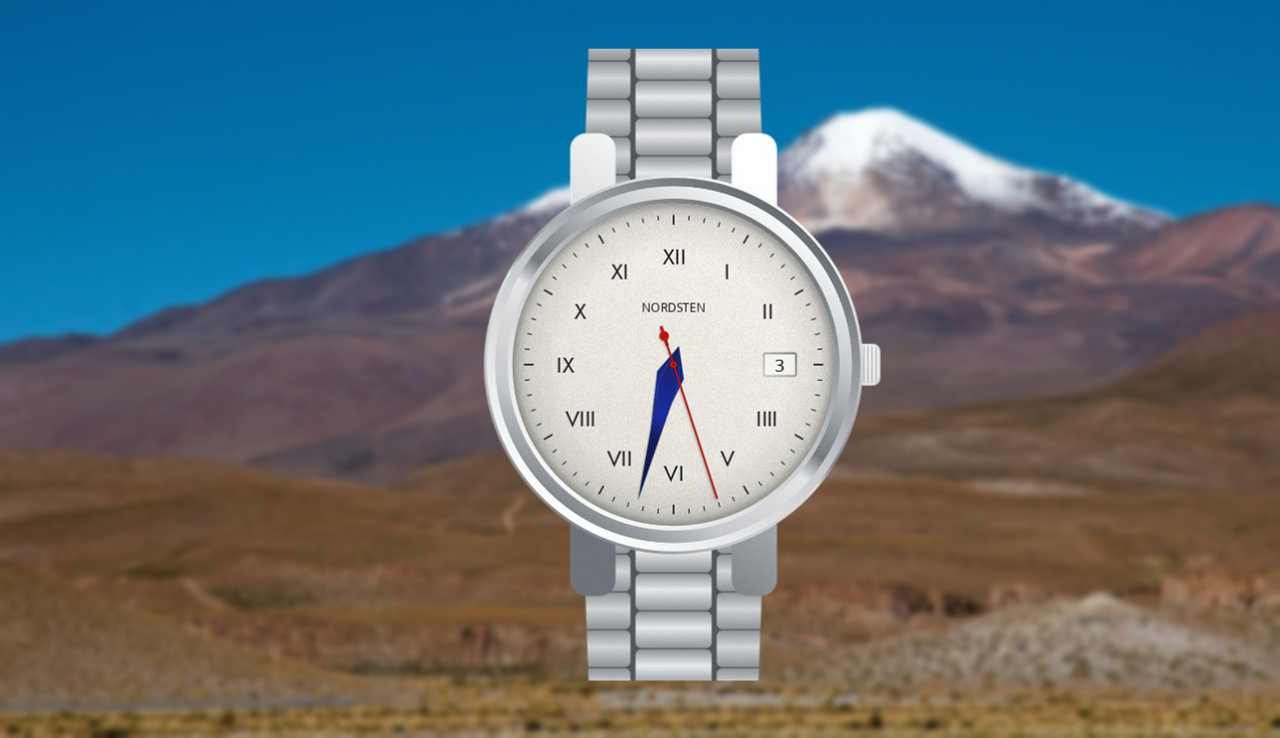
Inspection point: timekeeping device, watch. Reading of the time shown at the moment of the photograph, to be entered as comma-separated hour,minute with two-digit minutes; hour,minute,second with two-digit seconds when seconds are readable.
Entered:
6,32,27
